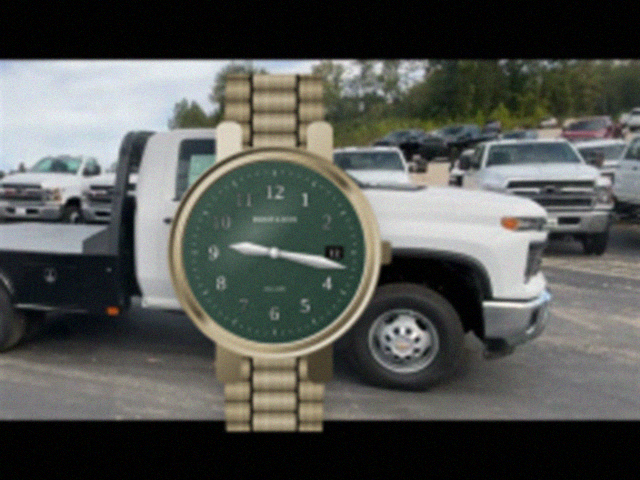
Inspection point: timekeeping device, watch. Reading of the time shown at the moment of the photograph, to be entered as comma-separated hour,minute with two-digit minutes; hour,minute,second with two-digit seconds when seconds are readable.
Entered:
9,17
